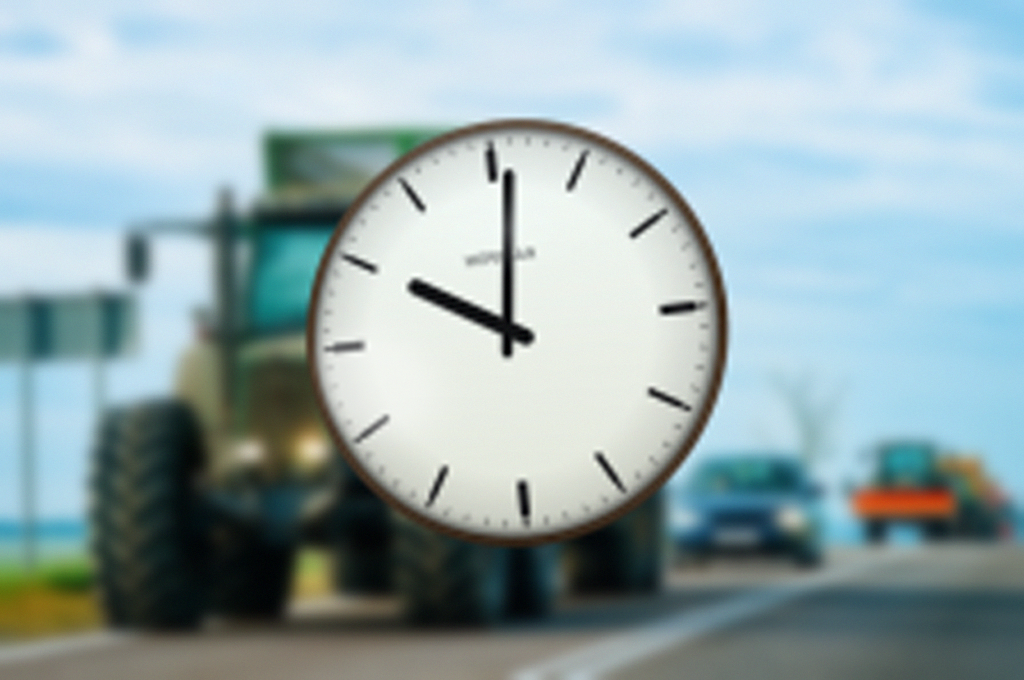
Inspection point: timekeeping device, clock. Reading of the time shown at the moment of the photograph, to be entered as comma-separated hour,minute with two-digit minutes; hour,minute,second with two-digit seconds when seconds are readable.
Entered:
10,01
